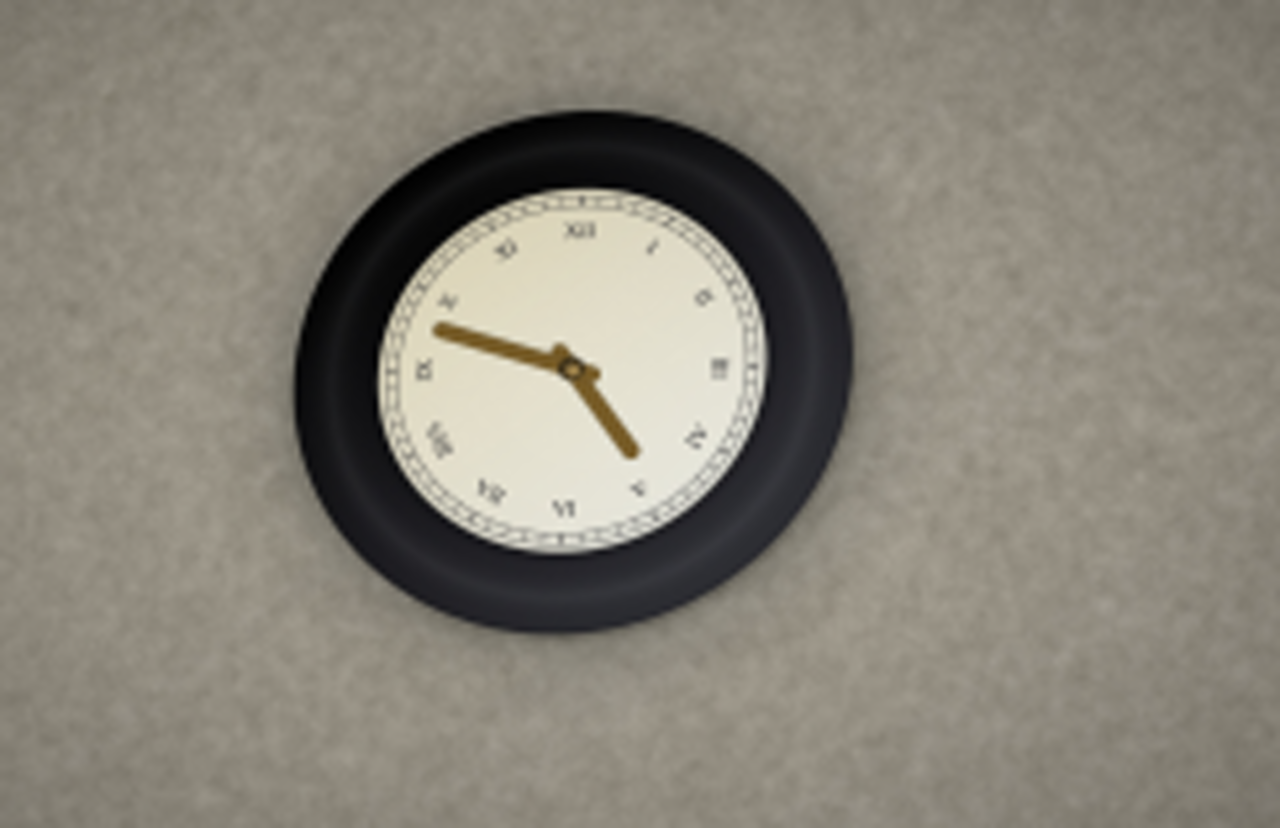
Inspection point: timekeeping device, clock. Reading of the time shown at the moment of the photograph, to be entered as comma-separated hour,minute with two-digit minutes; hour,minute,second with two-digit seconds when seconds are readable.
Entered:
4,48
